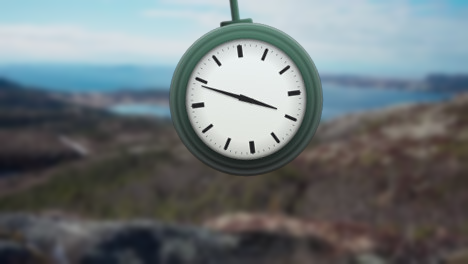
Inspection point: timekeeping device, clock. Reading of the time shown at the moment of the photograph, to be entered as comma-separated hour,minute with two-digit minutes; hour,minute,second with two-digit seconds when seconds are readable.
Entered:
3,49
